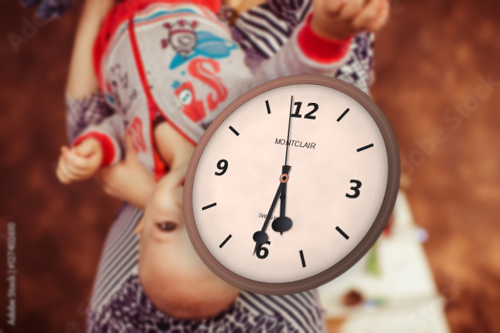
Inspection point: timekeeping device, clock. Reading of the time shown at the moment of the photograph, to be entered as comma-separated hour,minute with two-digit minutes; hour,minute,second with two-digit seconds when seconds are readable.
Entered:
5,30,58
